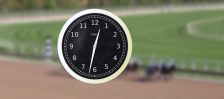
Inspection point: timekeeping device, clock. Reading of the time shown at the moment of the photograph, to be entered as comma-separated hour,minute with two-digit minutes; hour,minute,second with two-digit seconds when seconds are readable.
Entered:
12,32
